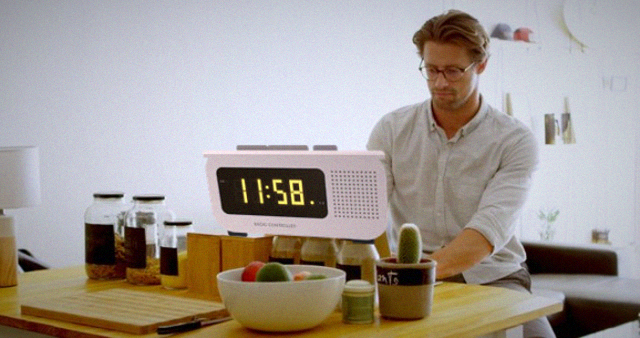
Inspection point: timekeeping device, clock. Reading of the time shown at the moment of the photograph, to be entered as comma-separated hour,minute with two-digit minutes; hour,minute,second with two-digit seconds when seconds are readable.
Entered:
11,58
